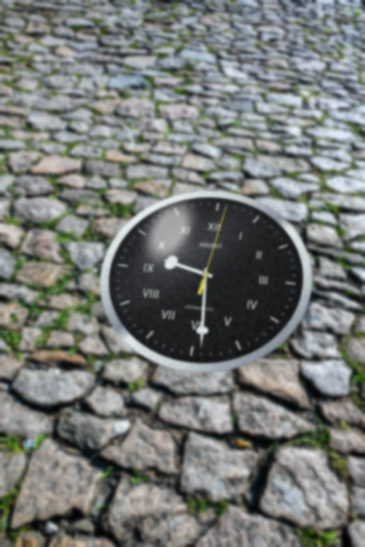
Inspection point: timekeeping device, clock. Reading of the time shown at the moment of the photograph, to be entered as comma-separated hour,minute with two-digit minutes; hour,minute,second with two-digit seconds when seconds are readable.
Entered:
9,29,01
